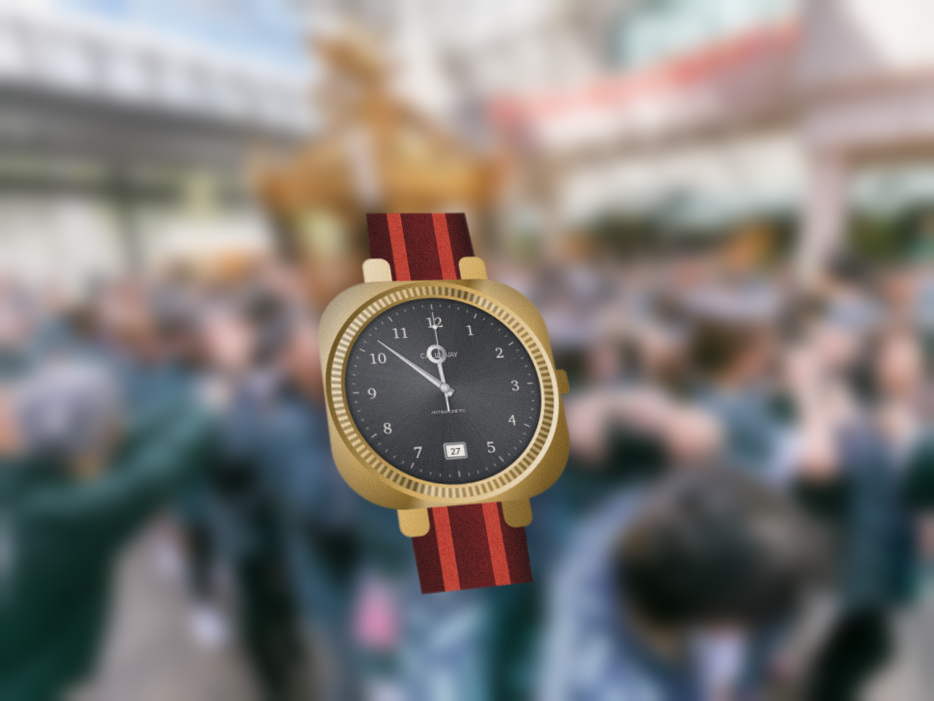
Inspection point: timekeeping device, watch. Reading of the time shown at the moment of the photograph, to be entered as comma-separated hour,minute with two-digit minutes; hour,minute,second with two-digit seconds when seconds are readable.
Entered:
11,52,00
